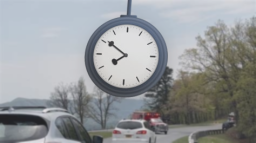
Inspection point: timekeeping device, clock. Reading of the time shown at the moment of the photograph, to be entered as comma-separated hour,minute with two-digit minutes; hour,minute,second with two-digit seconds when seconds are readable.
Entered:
7,51
